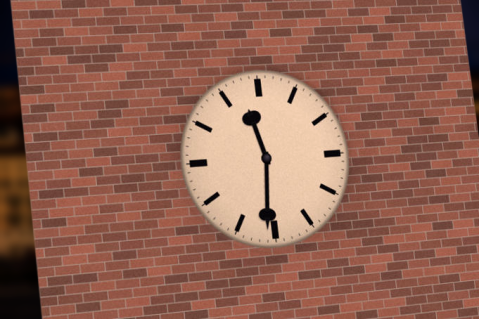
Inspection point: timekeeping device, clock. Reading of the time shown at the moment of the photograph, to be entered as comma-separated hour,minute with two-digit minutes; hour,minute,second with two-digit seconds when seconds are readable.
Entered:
11,31
